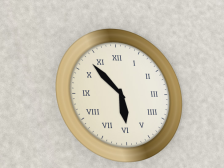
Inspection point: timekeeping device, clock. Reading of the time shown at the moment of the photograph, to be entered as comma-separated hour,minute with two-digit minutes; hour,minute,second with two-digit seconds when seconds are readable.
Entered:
5,53
